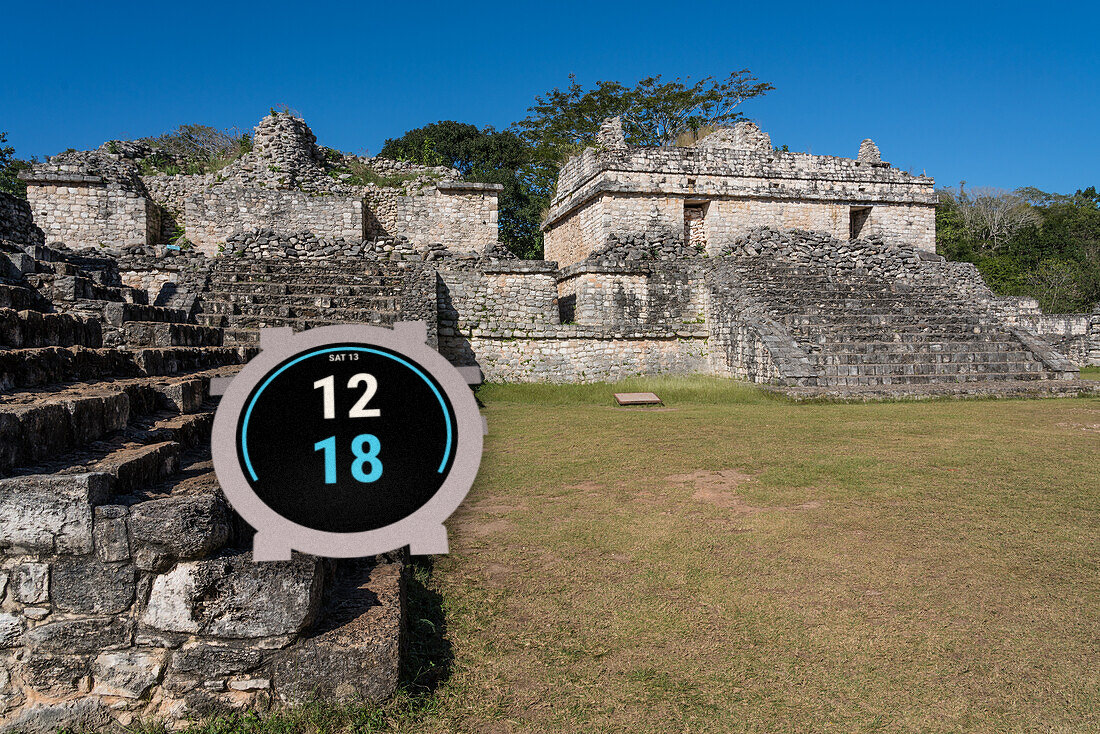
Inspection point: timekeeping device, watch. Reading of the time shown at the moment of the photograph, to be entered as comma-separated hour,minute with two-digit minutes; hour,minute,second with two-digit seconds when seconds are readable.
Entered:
12,18
